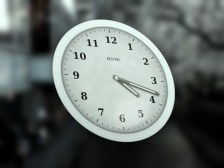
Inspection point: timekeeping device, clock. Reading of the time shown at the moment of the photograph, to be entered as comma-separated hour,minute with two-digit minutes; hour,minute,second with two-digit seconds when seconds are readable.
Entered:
4,18
